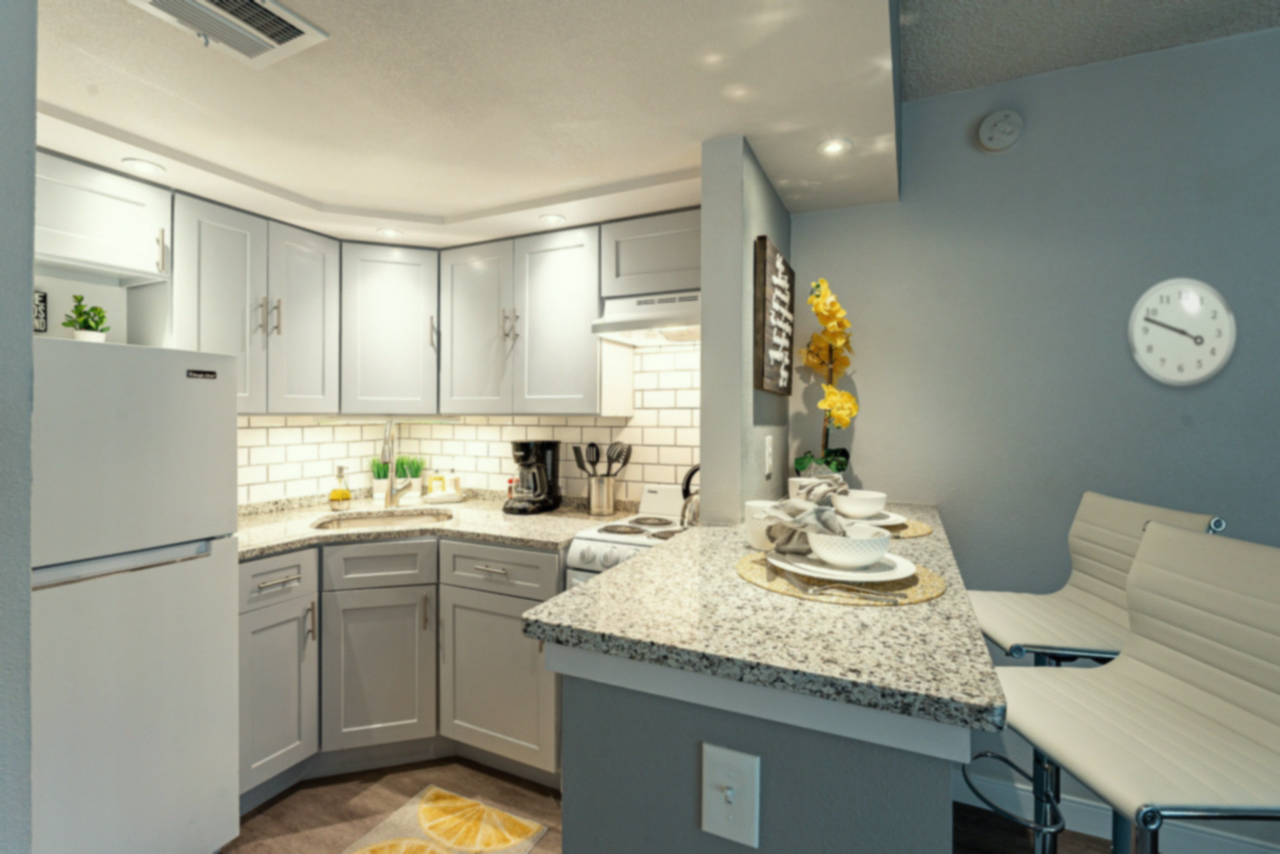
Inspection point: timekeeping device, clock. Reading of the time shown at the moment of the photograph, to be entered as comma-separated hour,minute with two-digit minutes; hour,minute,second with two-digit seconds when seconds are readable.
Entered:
3,48
